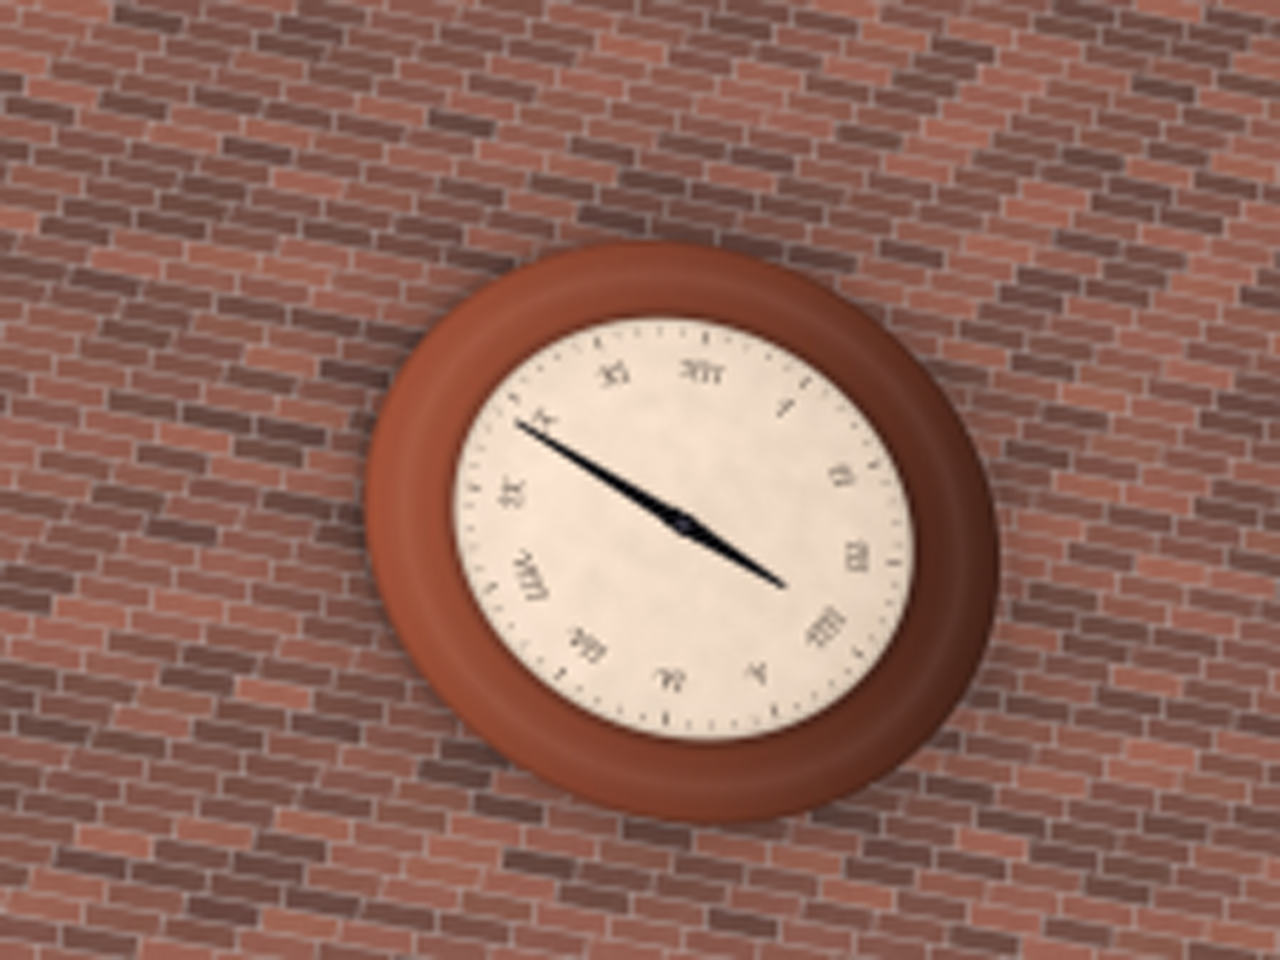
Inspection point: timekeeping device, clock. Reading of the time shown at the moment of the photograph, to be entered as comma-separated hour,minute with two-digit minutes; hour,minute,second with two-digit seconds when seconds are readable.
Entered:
3,49
